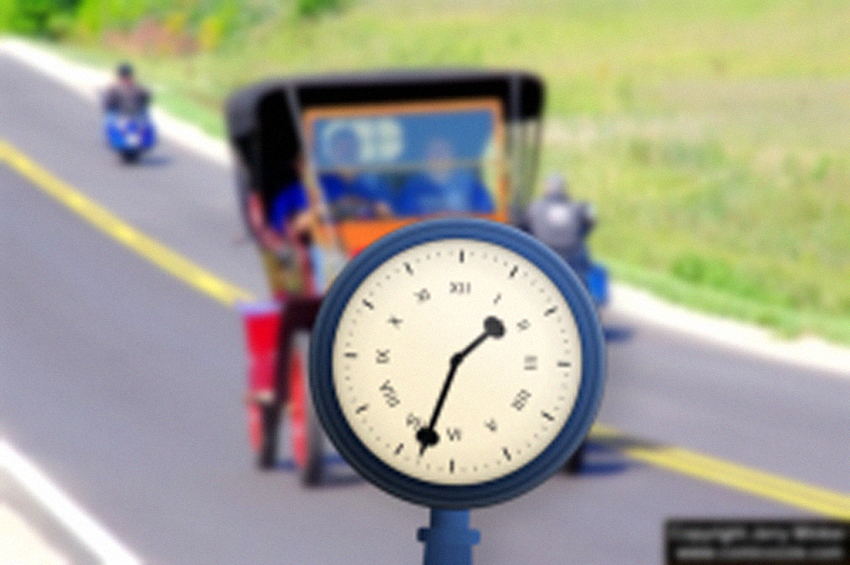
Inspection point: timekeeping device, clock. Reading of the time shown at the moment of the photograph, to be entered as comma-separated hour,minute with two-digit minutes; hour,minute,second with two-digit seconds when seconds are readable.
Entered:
1,33
